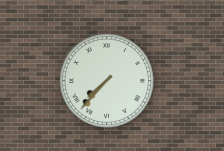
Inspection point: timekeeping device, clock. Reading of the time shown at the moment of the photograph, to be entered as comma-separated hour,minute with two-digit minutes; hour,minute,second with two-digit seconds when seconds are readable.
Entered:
7,37
